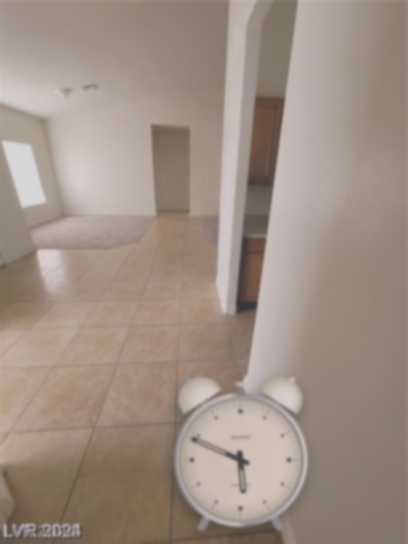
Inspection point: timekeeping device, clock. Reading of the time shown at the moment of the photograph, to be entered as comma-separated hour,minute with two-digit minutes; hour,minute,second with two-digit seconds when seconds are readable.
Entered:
5,49
